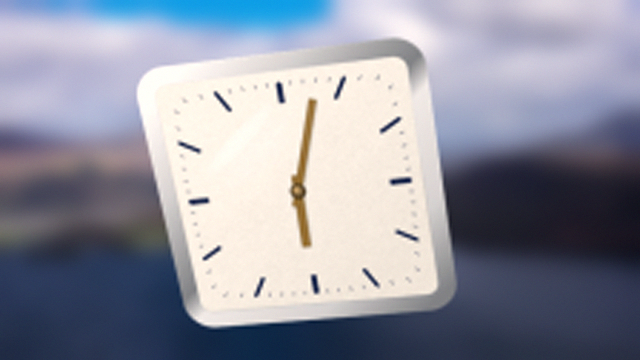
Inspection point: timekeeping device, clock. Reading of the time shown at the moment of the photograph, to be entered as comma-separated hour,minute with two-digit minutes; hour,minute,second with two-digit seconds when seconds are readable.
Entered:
6,03
